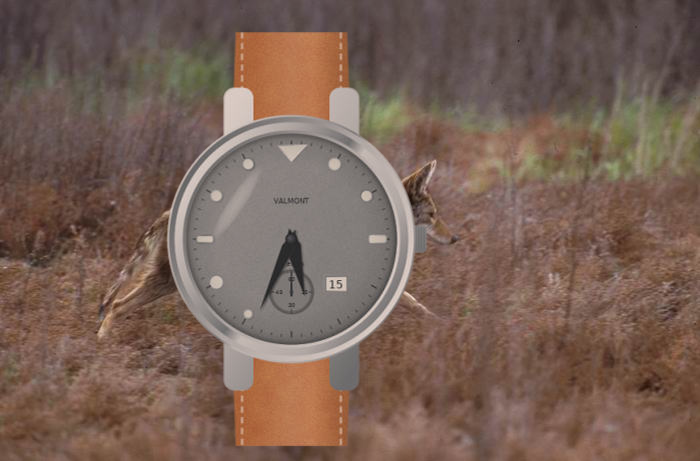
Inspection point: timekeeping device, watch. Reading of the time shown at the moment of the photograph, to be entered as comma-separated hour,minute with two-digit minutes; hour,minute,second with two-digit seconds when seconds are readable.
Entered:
5,34
